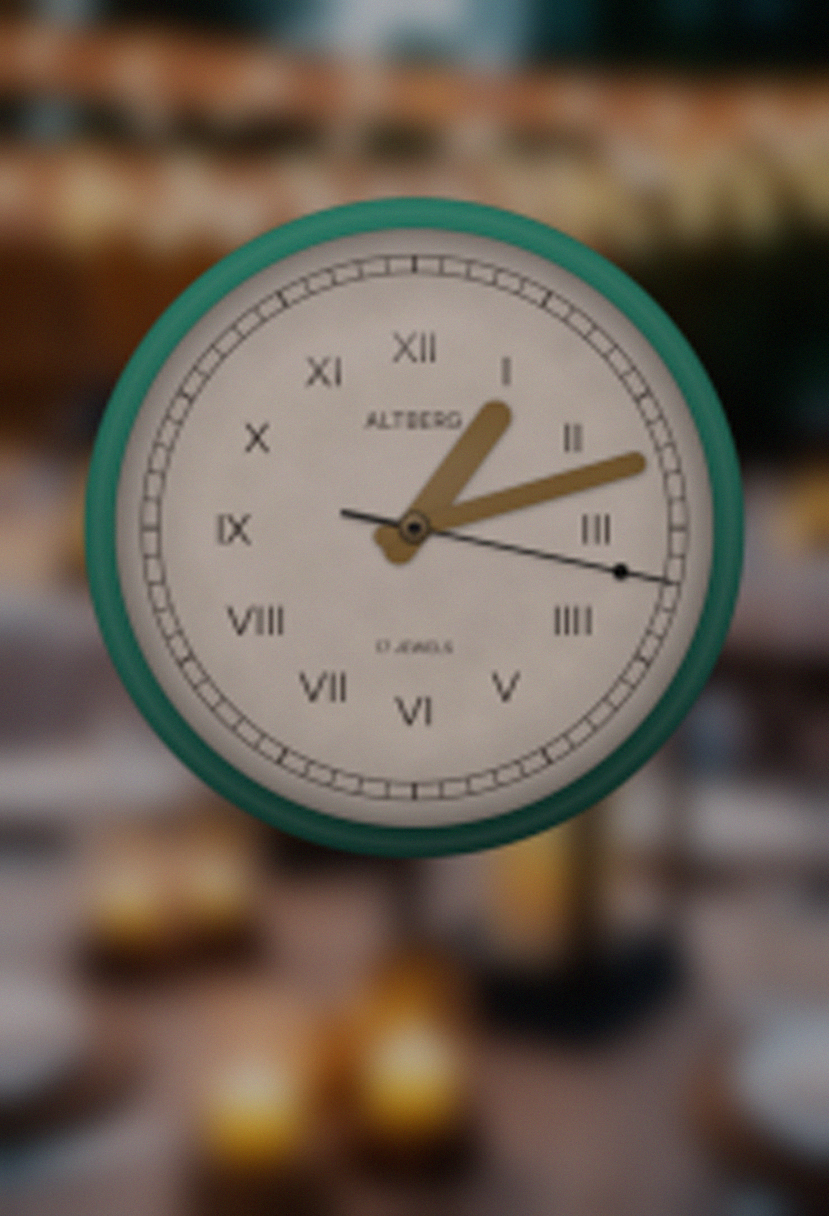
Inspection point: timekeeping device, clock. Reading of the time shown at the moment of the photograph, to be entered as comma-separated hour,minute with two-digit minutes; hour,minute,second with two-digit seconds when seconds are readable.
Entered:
1,12,17
